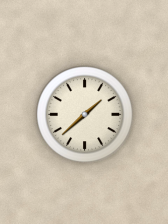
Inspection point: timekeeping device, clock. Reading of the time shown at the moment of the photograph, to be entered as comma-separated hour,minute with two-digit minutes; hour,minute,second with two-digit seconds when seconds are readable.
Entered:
1,38
